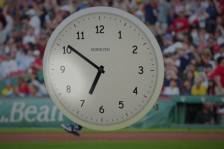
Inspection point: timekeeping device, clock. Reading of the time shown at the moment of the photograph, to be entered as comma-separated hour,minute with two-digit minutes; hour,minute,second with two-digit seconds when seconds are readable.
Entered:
6,51
